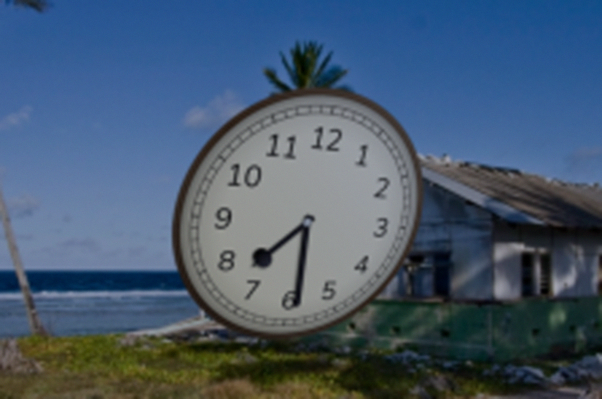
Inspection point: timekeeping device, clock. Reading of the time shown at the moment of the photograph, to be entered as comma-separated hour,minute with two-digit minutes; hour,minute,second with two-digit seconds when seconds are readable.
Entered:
7,29
